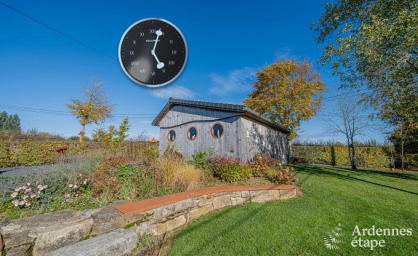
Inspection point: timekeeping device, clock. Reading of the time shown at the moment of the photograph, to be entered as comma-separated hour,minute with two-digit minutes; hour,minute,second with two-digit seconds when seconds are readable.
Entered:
5,03
